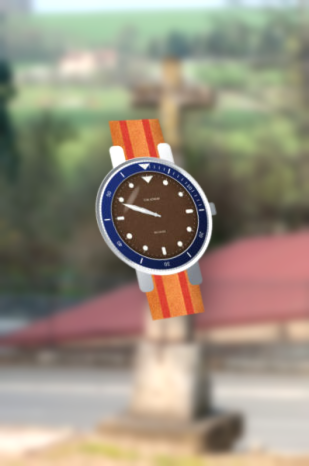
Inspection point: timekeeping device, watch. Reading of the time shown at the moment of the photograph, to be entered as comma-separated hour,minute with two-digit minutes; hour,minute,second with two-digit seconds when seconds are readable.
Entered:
9,49
